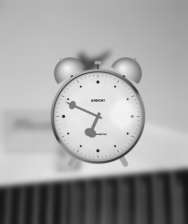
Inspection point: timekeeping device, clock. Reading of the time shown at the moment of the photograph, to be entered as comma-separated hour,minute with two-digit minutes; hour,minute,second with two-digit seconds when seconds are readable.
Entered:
6,49
